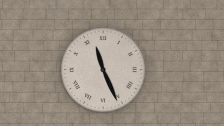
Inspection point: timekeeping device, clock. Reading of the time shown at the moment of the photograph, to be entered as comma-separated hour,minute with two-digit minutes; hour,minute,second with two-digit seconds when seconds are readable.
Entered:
11,26
